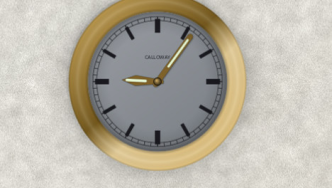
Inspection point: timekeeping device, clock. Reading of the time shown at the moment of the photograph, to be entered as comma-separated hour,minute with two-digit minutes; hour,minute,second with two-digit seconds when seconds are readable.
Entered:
9,06
